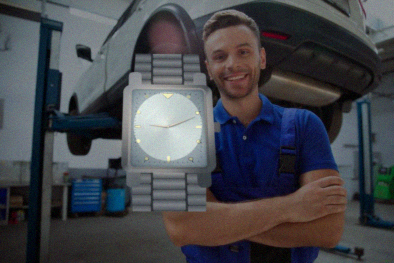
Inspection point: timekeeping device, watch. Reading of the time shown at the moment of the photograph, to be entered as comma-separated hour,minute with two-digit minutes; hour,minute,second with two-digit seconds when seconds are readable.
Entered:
9,11
